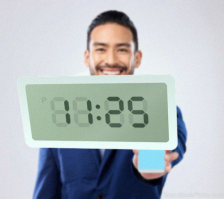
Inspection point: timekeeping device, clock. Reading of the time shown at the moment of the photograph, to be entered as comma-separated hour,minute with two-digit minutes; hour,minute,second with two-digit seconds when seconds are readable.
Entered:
11,25
